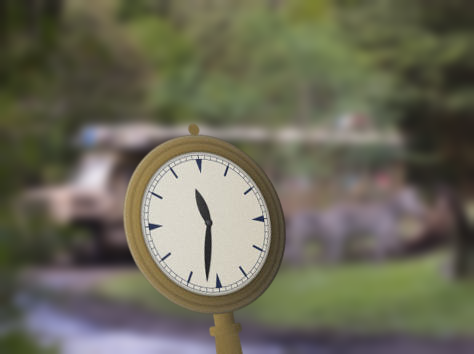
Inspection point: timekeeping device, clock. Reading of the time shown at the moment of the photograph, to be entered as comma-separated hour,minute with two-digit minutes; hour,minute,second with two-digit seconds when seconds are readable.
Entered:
11,32
